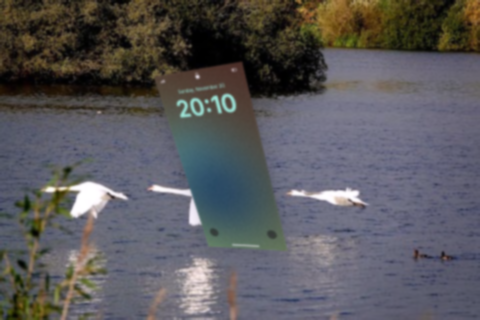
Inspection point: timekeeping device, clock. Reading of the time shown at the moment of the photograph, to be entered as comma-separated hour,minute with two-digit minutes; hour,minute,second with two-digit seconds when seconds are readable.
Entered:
20,10
